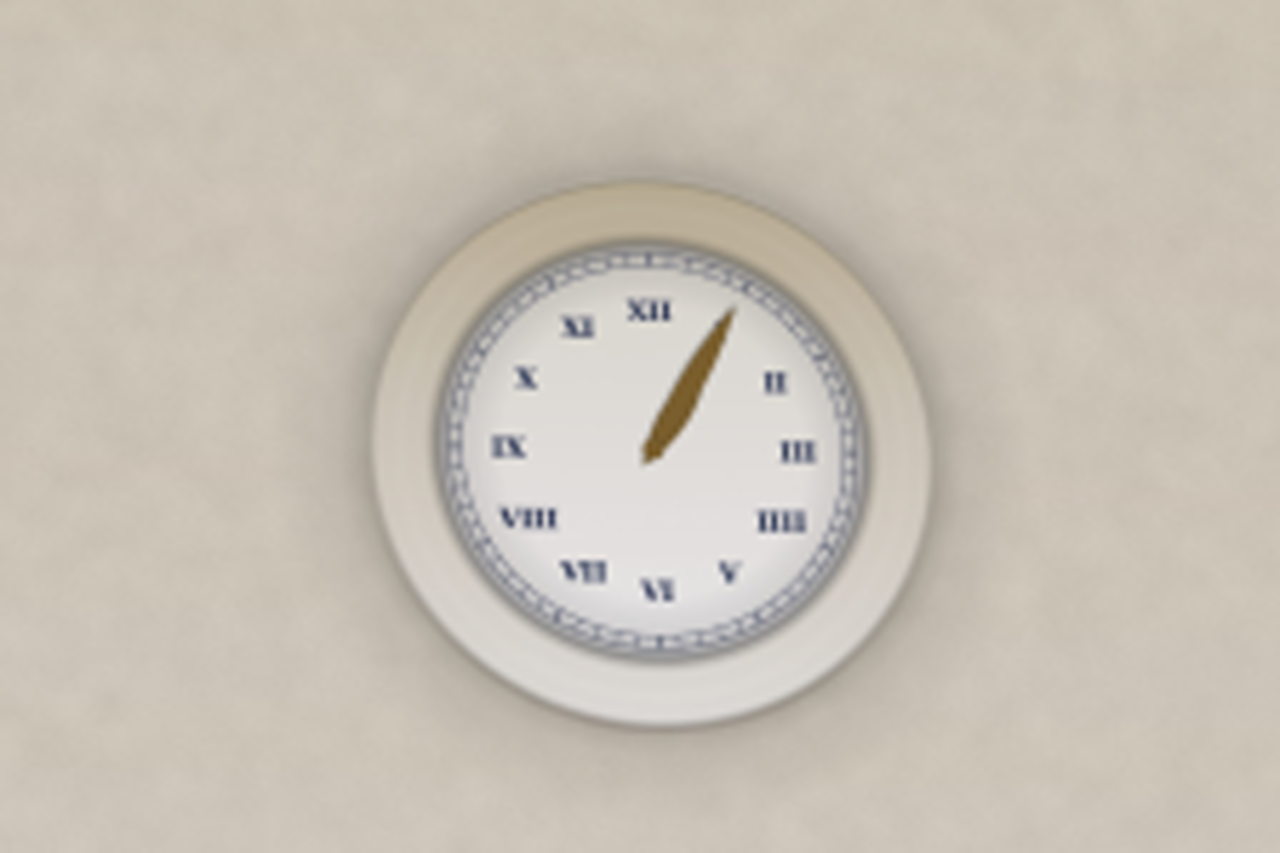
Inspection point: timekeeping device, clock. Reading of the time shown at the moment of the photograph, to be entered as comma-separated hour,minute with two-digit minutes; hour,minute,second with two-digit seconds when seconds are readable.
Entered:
1,05
